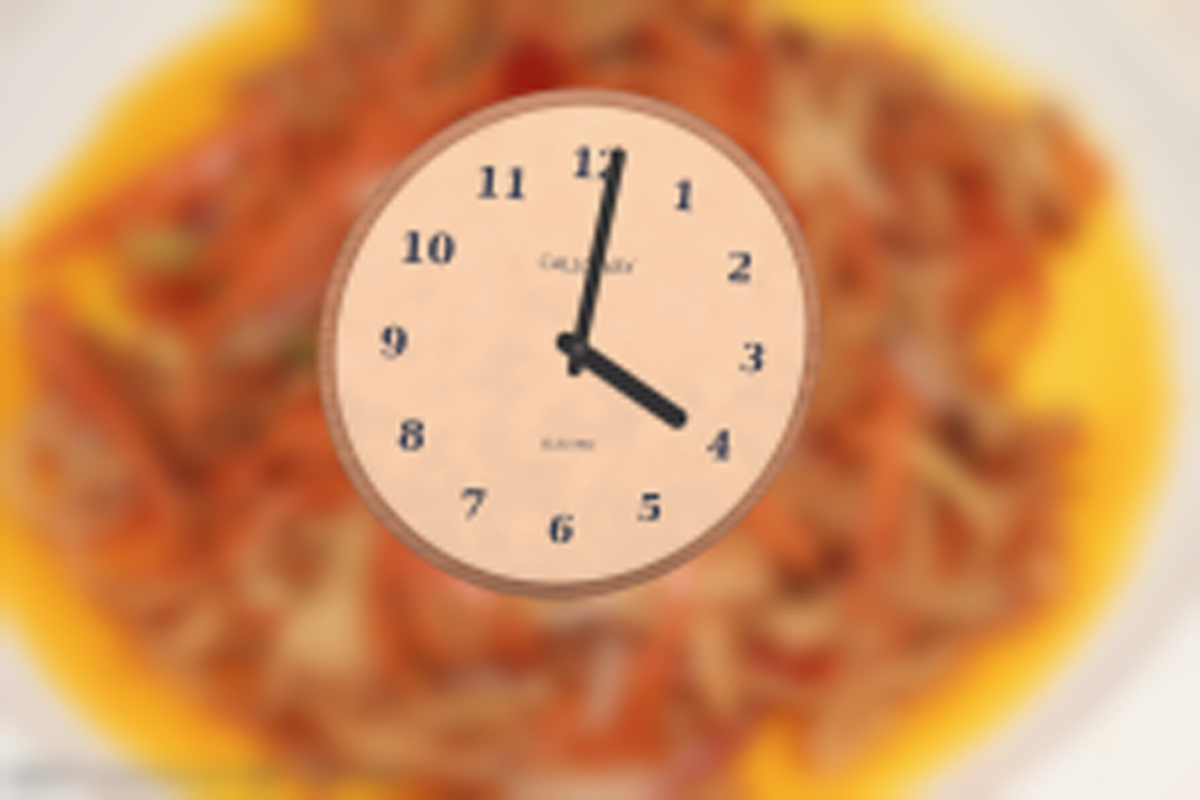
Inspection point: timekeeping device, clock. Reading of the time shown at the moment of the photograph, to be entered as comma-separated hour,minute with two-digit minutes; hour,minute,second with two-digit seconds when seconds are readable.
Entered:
4,01
